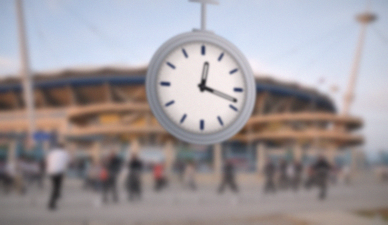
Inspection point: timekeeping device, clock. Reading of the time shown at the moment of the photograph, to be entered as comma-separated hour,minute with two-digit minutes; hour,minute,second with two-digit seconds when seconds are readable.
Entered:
12,18
